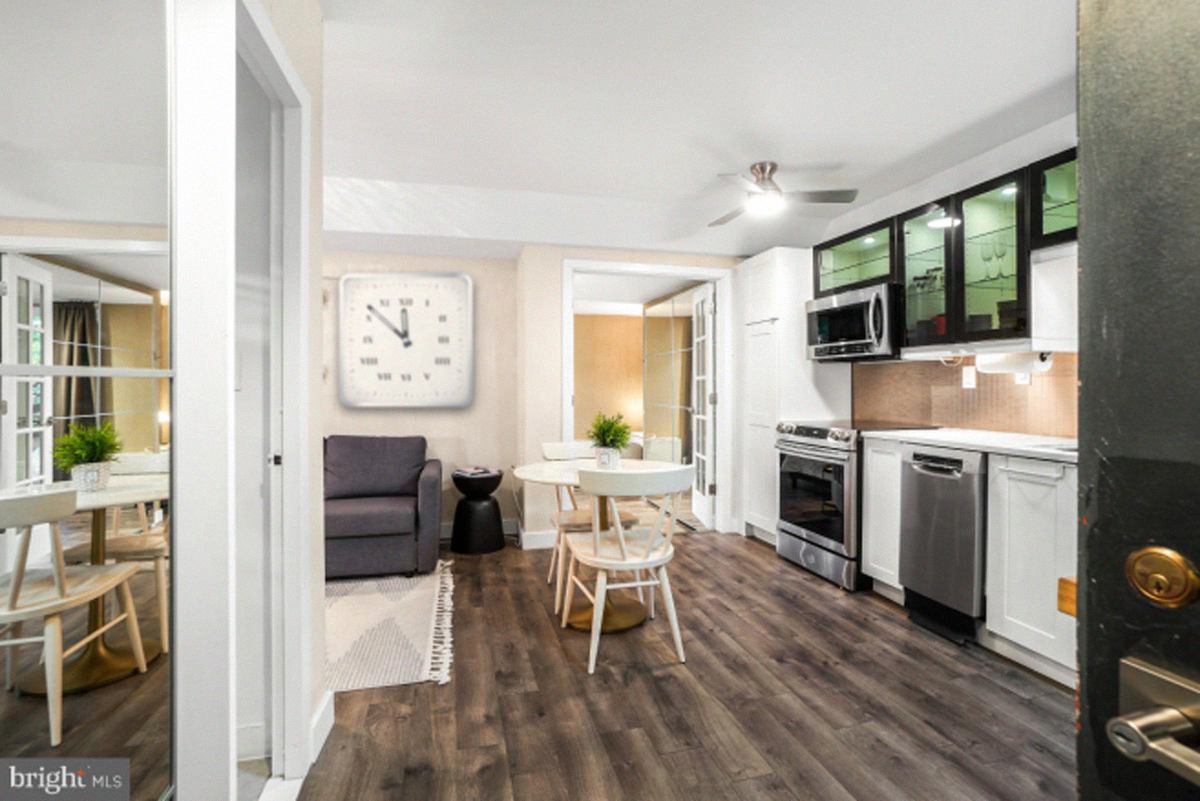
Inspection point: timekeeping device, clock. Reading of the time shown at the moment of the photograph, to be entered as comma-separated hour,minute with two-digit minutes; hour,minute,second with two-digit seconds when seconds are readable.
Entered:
11,52
